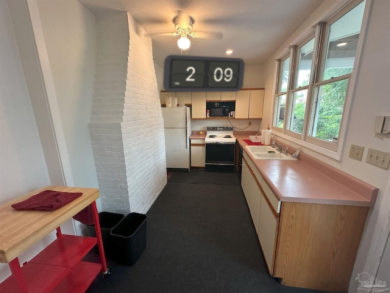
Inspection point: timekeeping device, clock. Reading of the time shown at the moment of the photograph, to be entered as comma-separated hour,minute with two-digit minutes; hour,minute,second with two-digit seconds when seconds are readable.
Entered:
2,09
